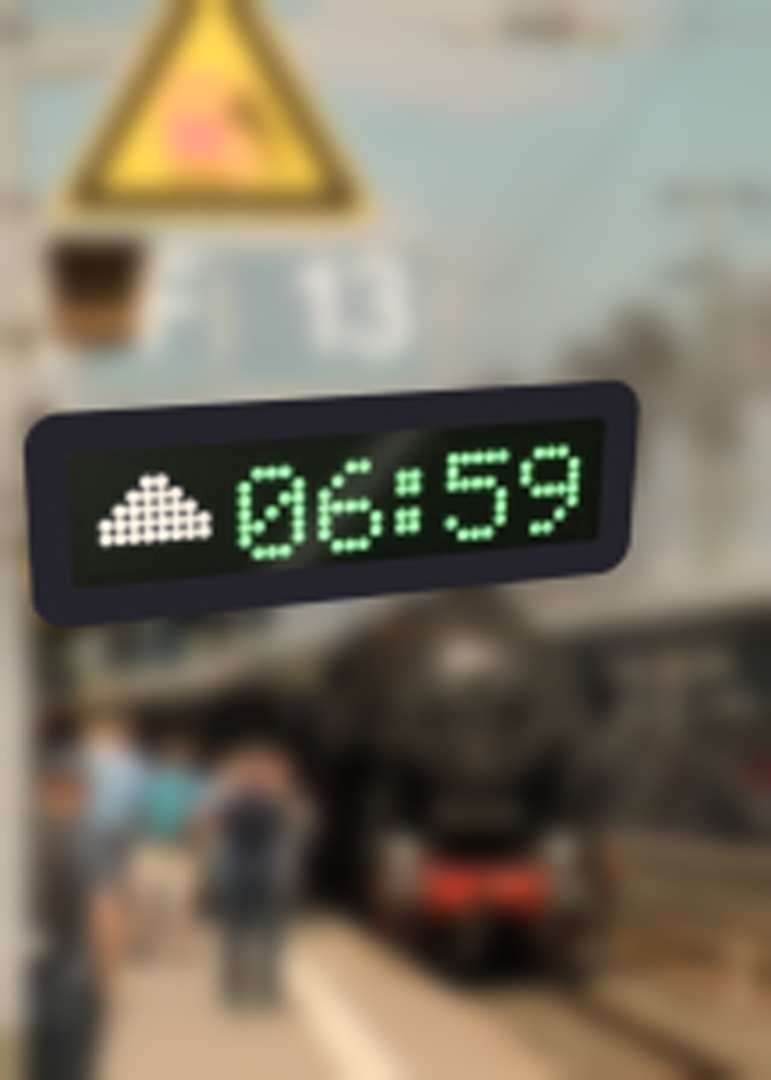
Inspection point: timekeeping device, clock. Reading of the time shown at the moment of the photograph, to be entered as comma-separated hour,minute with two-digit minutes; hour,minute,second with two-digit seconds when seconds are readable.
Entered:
6,59
